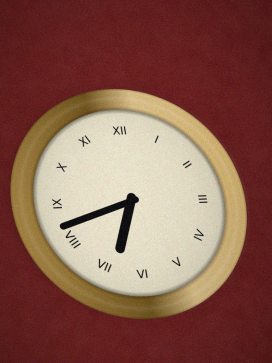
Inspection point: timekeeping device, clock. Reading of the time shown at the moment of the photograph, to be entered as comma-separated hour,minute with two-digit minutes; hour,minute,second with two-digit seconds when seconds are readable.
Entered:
6,42
